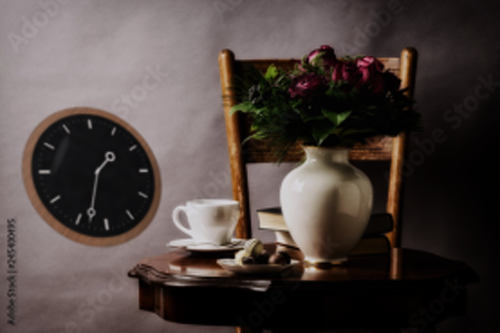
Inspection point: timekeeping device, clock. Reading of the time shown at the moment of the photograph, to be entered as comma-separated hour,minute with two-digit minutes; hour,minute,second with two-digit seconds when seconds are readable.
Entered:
1,33
